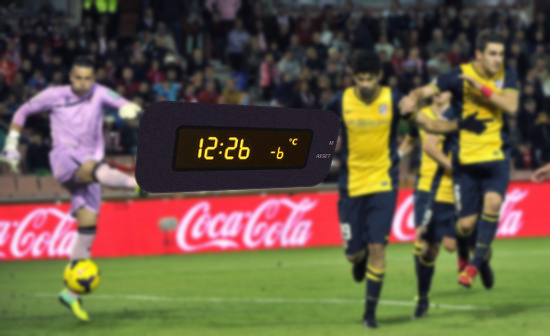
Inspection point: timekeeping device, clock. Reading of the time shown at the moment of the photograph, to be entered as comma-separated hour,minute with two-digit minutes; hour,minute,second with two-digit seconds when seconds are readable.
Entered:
12,26
